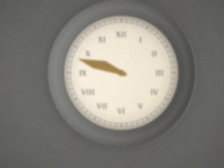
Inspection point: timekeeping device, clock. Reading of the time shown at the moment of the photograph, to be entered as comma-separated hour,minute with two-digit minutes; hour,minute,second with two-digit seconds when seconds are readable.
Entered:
9,48
